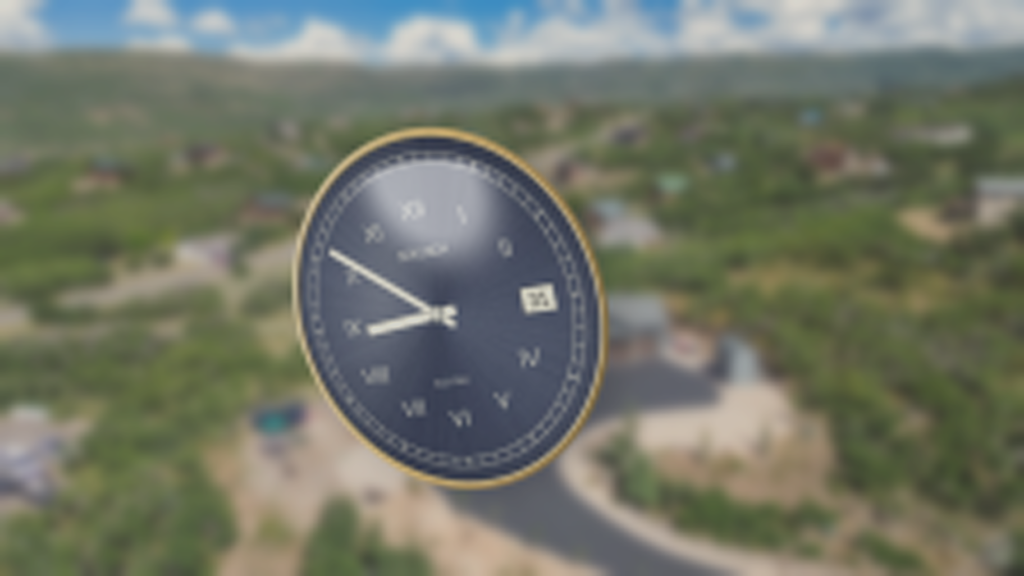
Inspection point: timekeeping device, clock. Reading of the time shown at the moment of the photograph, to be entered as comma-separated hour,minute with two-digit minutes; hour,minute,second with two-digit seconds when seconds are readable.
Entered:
8,51
